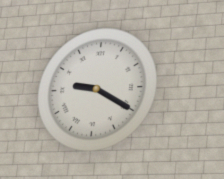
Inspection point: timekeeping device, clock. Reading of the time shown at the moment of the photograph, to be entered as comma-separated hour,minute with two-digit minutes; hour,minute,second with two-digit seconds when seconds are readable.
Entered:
9,20
